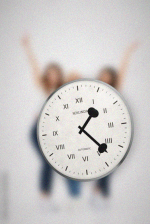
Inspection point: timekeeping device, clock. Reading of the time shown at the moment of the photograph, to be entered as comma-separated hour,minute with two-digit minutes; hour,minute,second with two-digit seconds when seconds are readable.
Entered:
1,23
